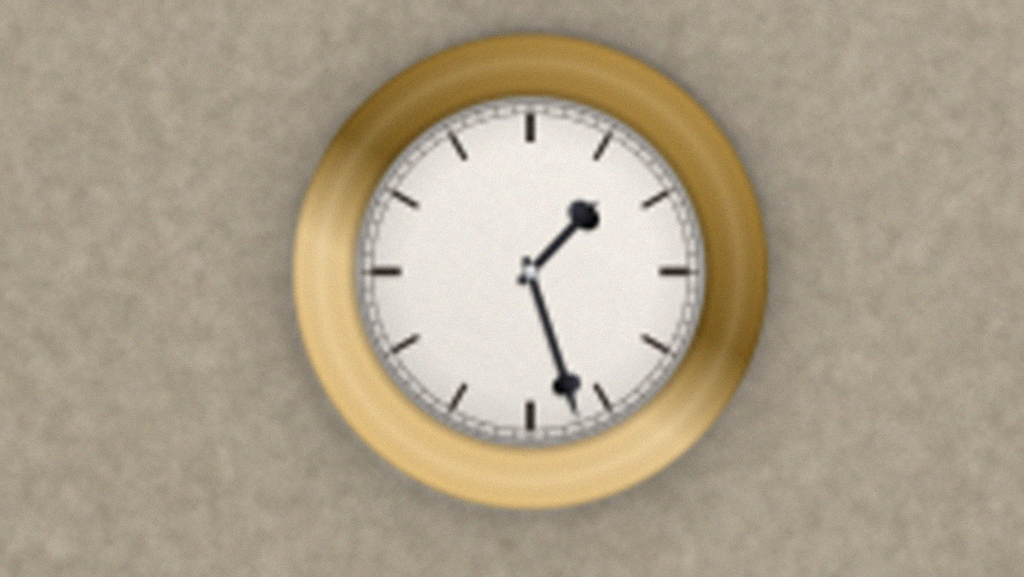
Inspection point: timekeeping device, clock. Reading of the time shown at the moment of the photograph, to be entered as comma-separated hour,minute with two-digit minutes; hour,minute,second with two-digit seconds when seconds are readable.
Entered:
1,27
